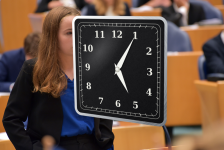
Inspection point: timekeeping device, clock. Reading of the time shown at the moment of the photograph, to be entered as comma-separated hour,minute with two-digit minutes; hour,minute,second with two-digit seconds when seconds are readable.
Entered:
5,05
